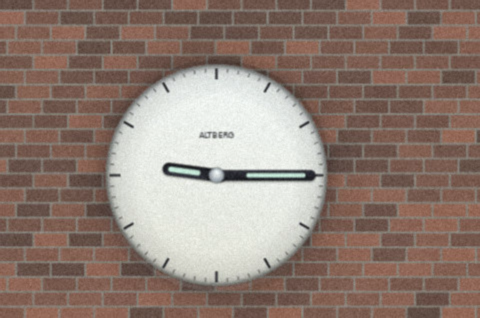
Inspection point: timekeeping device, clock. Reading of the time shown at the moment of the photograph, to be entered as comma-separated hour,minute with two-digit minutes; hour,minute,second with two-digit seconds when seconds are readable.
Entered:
9,15
